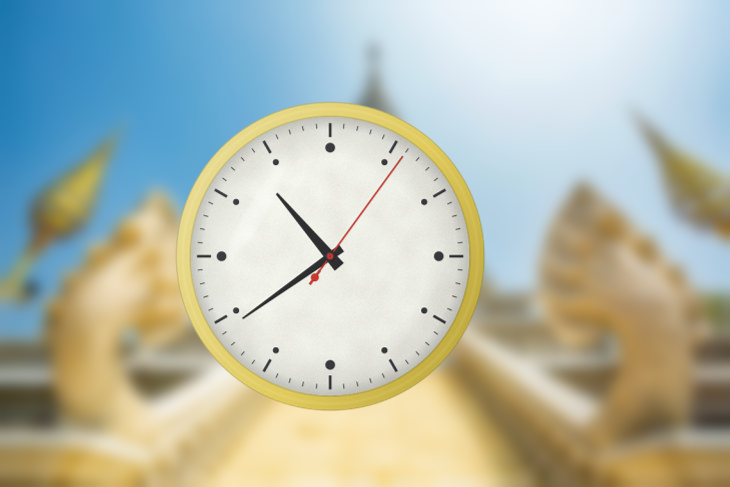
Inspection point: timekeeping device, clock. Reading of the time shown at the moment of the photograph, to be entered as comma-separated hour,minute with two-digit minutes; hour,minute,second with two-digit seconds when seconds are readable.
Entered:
10,39,06
